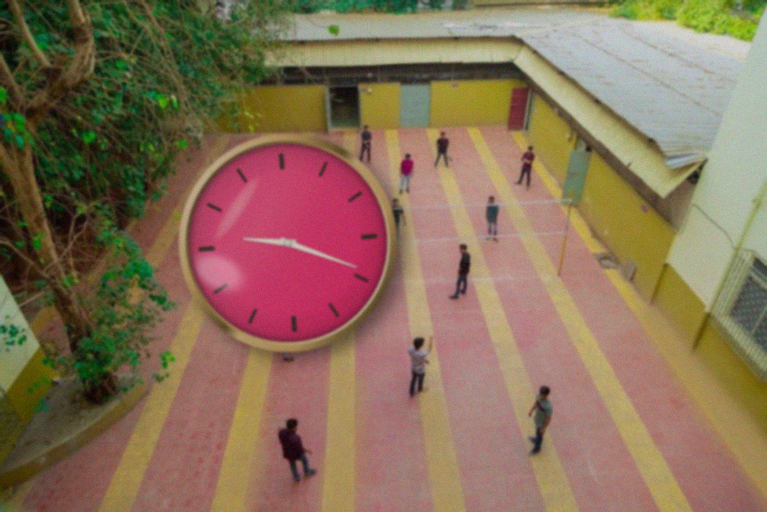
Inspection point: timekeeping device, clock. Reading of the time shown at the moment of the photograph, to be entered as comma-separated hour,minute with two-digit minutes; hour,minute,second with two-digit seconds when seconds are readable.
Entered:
9,19
